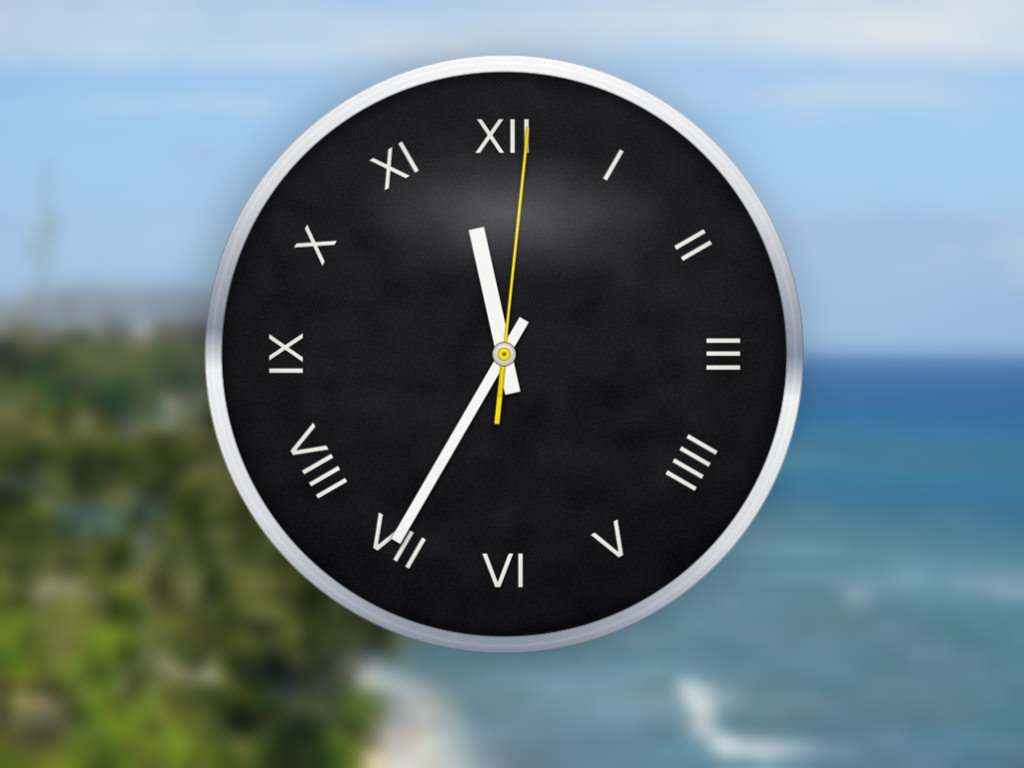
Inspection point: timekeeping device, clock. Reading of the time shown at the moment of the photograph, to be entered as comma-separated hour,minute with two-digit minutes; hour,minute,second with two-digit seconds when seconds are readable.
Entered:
11,35,01
